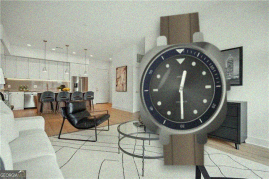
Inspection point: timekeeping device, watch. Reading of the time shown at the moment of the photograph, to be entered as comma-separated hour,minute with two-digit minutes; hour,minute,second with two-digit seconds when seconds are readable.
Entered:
12,30
